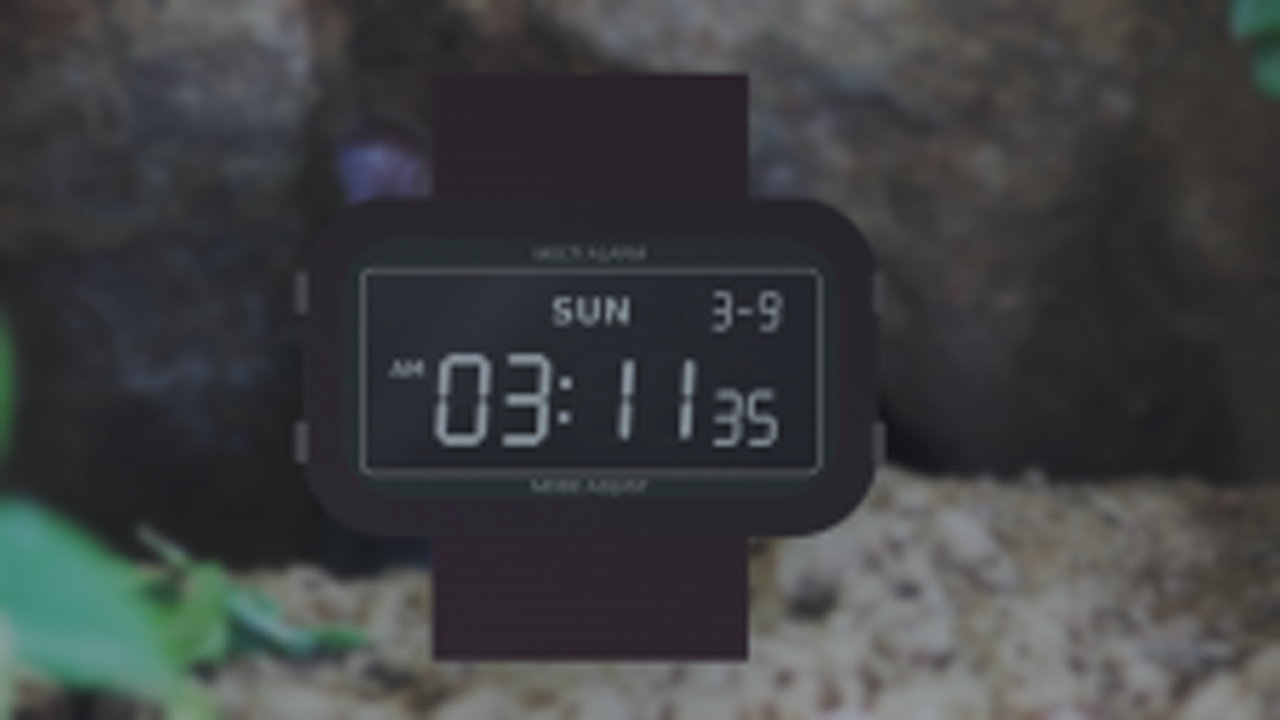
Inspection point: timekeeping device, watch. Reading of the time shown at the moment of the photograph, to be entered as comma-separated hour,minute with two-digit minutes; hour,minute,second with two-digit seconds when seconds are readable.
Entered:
3,11,35
